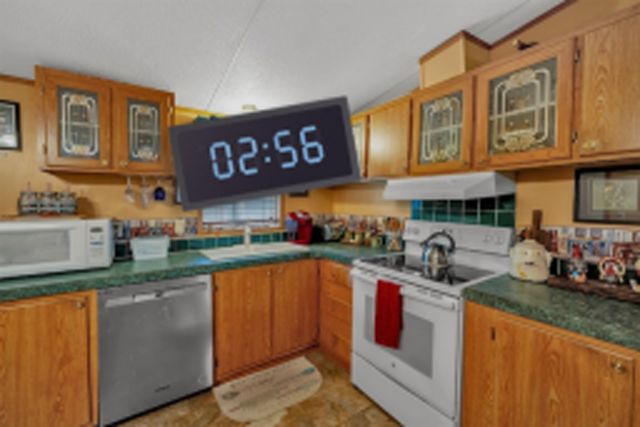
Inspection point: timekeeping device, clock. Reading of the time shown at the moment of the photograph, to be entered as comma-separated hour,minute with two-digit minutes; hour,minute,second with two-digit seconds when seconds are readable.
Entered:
2,56
